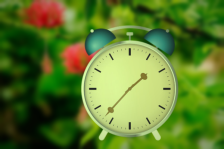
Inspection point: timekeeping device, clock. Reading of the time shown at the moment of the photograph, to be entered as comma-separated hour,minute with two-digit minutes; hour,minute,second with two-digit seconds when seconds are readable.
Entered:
1,37
